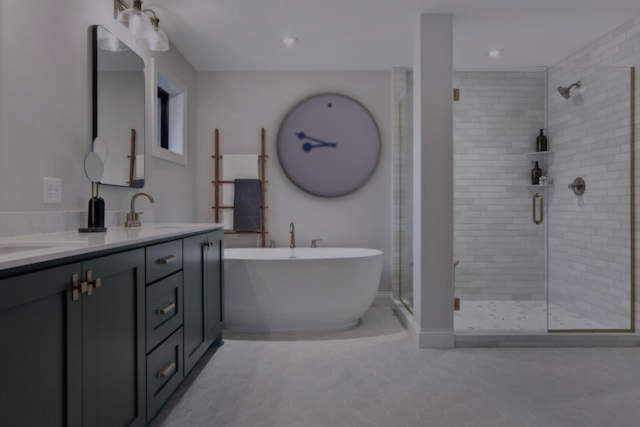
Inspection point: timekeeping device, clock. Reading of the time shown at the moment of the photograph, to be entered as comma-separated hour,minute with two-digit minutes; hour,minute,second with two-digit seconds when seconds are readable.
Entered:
8,48
